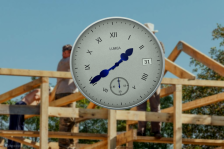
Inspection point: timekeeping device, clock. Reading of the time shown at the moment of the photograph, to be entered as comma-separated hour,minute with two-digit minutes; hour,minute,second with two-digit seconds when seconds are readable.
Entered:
1,40
